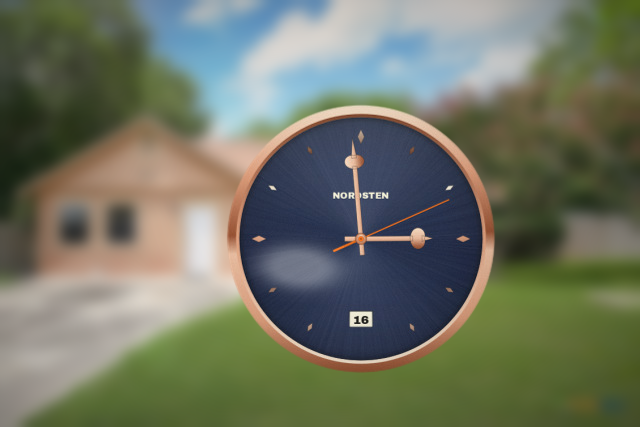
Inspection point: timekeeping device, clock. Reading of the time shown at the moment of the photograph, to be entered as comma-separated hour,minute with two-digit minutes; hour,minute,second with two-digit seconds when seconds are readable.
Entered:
2,59,11
